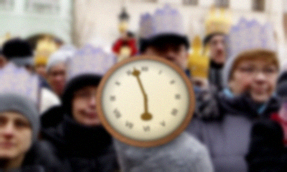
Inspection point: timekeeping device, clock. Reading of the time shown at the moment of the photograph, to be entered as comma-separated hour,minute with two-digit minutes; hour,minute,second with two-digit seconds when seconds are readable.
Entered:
5,57
